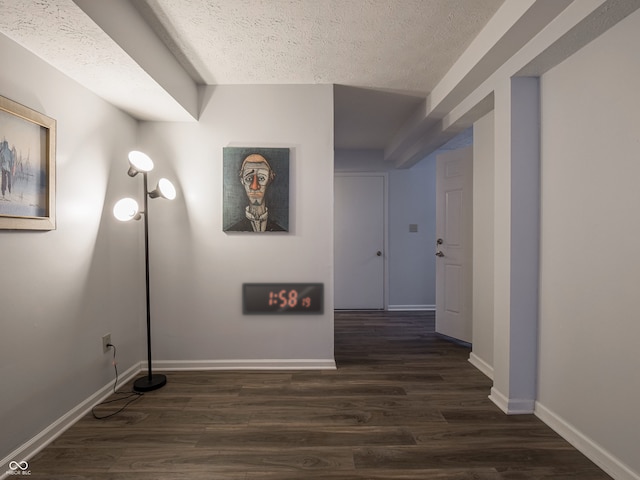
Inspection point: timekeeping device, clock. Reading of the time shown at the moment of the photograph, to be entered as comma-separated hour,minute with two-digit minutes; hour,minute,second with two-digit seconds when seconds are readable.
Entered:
1,58
